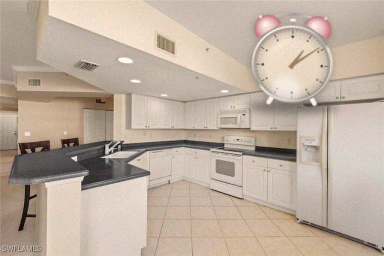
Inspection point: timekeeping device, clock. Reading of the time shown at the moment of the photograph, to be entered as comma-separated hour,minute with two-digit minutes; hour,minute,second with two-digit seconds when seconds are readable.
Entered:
1,09
